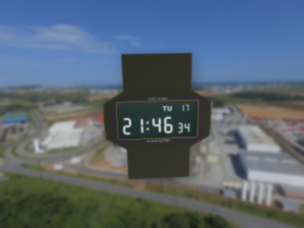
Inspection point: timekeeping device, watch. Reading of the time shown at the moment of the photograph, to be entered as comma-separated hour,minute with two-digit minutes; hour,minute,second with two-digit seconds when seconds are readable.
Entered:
21,46,34
